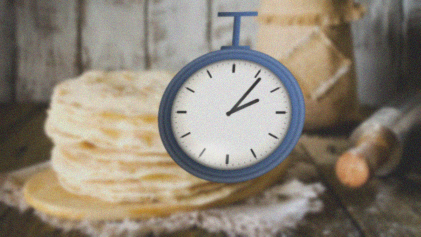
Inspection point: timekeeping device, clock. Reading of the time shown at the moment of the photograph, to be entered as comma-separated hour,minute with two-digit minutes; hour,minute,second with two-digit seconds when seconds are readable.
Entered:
2,06
